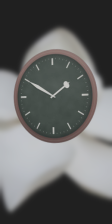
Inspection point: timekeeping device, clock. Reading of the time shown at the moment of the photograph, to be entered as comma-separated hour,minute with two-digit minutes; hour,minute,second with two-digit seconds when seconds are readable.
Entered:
1,50
